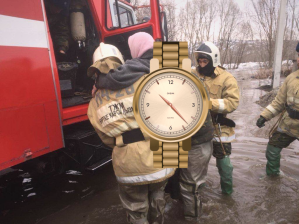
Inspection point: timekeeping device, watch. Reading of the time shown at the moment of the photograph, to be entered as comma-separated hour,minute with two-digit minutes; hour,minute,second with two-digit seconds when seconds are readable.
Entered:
10,23
